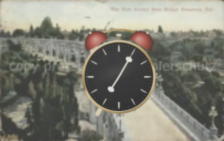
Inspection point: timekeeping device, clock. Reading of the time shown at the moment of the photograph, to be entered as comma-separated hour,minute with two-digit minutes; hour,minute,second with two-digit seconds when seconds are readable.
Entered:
7,05
